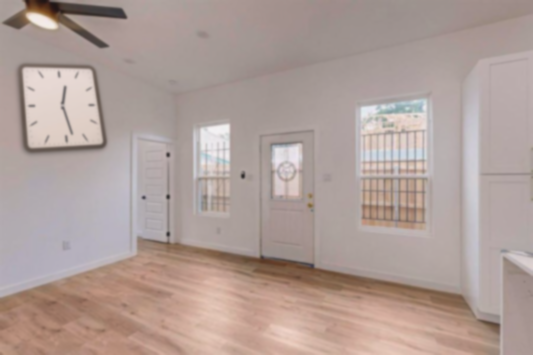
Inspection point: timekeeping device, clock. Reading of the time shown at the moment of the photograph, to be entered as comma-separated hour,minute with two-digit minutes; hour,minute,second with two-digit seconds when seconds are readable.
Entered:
12,28
